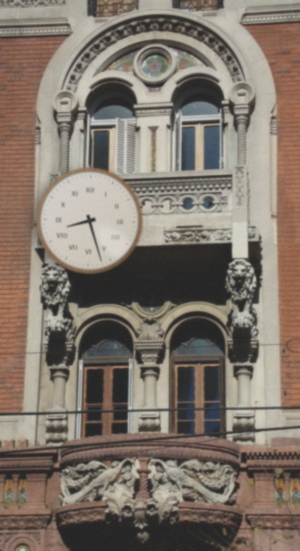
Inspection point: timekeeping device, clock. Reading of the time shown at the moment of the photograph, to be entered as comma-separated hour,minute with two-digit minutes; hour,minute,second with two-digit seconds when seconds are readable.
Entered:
8,27
